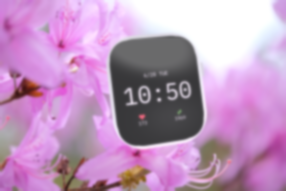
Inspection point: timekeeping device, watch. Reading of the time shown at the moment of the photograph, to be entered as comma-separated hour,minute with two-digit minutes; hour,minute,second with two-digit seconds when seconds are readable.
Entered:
10,50
